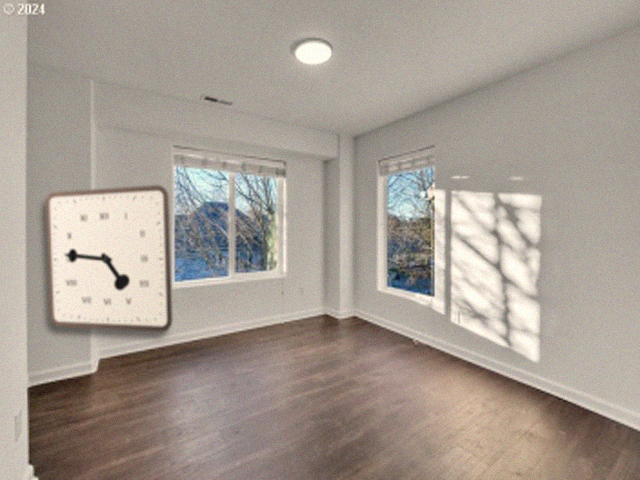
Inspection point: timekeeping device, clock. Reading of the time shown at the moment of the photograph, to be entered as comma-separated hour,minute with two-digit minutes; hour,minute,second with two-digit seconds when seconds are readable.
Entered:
4,46
